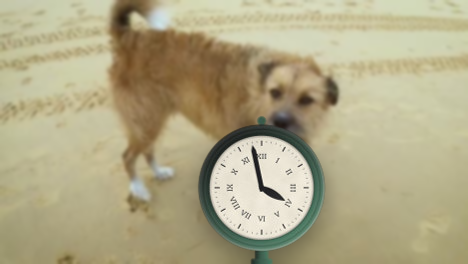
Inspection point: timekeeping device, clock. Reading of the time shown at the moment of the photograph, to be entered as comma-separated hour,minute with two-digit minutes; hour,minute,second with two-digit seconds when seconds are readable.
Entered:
3,58
